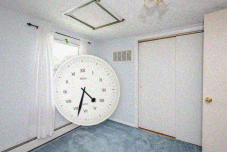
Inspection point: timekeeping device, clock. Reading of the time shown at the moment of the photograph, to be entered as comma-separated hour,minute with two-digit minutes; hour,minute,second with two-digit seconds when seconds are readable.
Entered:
4,33
